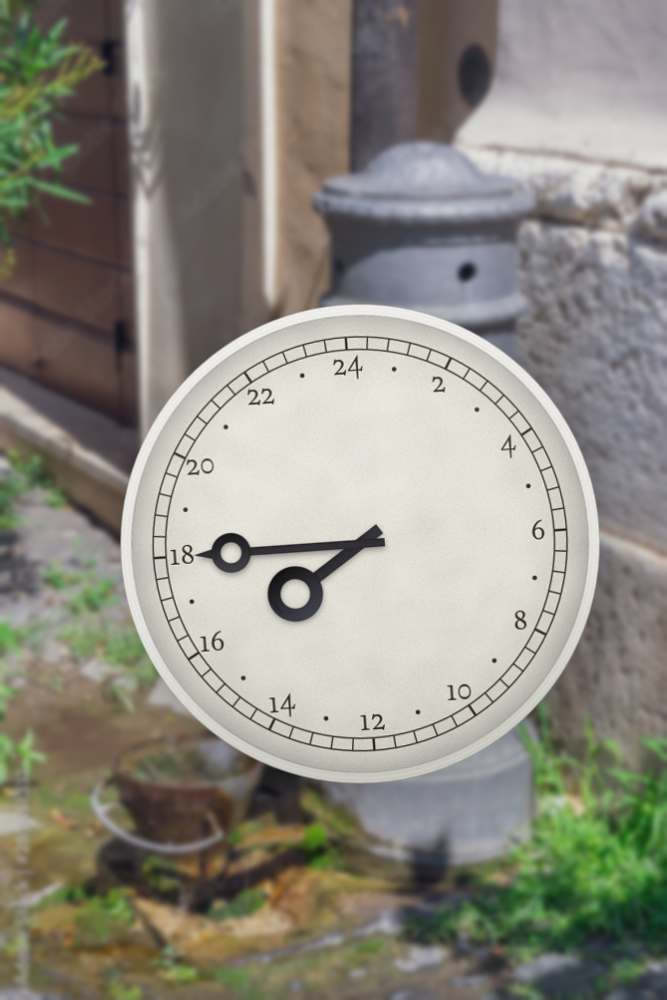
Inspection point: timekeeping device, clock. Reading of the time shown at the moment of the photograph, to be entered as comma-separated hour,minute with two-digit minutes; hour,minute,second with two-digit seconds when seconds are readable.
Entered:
15,45
